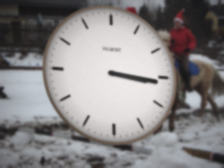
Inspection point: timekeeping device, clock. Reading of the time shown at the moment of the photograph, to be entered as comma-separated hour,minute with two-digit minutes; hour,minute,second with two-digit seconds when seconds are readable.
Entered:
3,16
